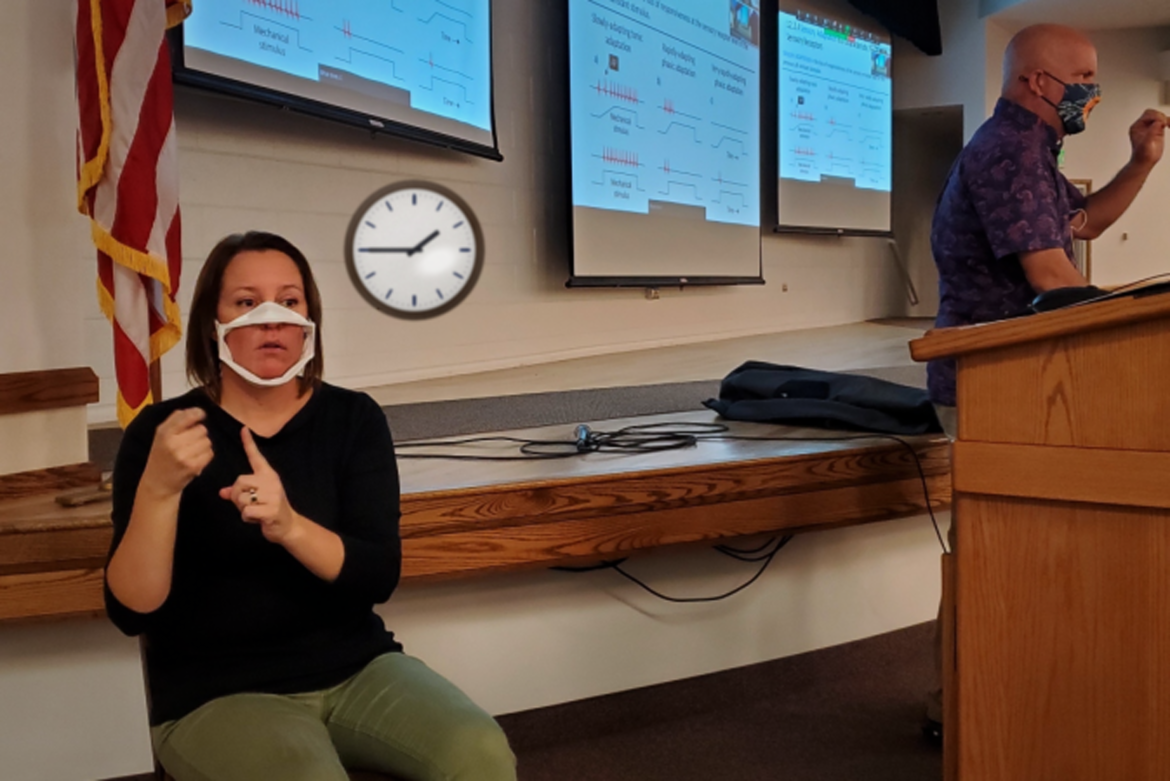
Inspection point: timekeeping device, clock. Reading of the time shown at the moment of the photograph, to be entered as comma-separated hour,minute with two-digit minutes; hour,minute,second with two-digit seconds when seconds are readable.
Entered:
1,45
